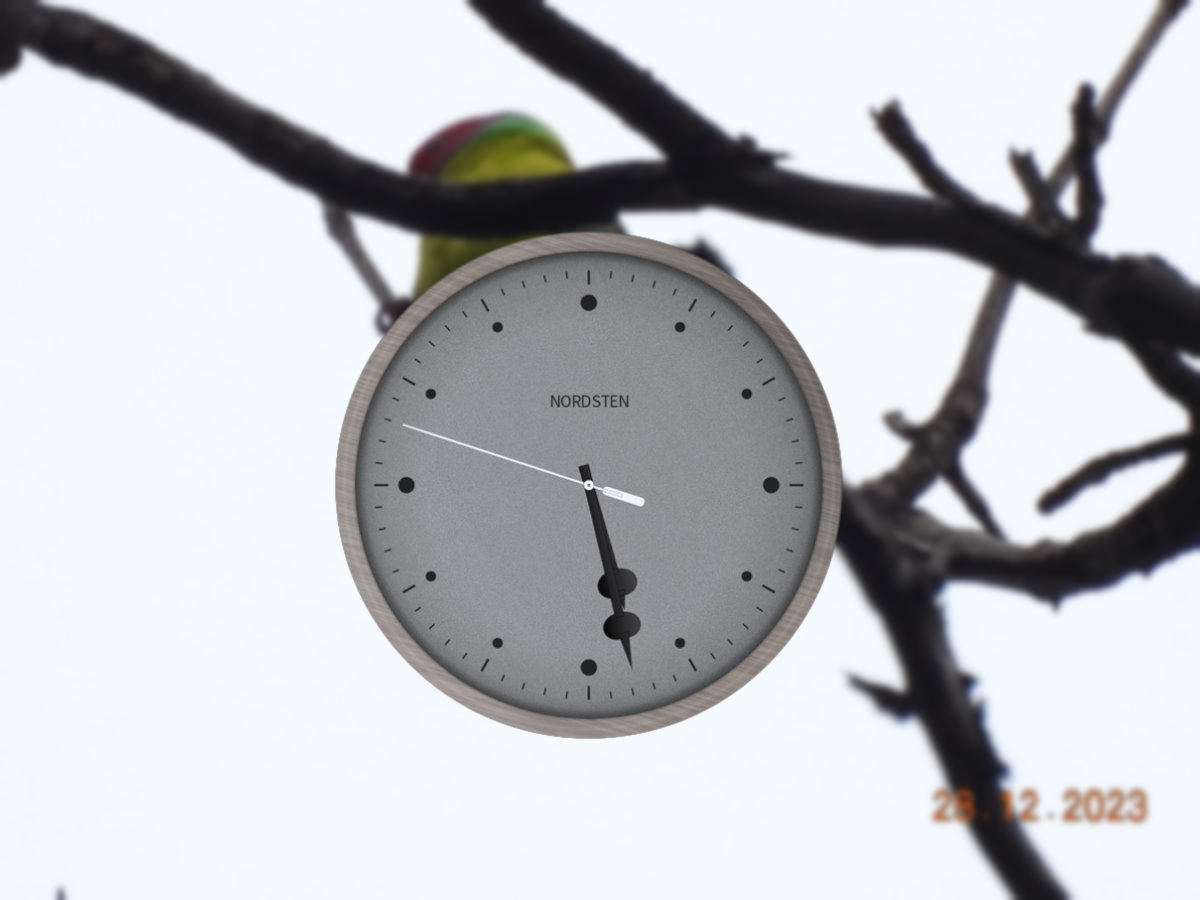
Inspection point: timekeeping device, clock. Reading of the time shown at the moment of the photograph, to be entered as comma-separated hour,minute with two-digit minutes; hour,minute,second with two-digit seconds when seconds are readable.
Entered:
5,27,48
